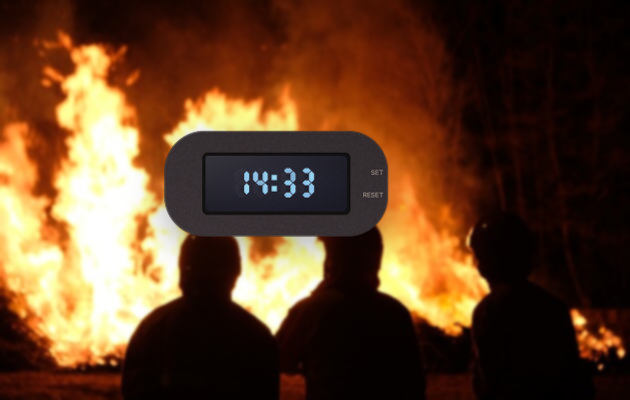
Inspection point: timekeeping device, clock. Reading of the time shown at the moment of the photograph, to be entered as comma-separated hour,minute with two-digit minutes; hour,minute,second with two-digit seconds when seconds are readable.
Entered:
14,33
